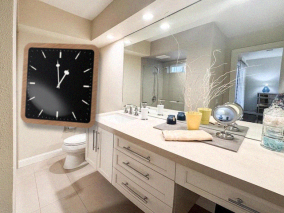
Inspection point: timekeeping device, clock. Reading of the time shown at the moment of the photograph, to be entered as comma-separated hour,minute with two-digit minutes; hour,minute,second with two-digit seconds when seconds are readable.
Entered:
12,59
